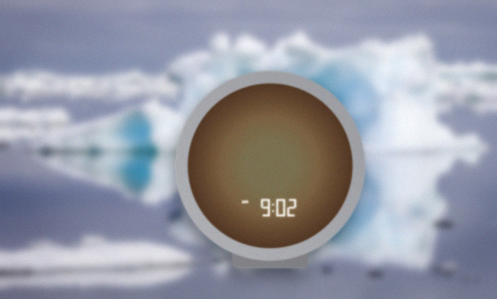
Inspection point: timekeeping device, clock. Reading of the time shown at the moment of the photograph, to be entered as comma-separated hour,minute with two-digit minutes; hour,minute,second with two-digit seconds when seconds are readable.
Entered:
9,02
